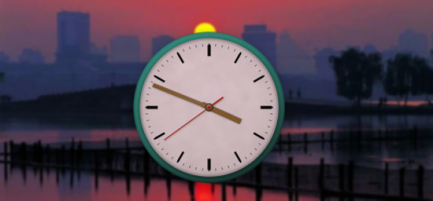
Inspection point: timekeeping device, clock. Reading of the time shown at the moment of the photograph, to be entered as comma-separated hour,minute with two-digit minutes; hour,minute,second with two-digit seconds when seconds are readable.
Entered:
3,48,39
